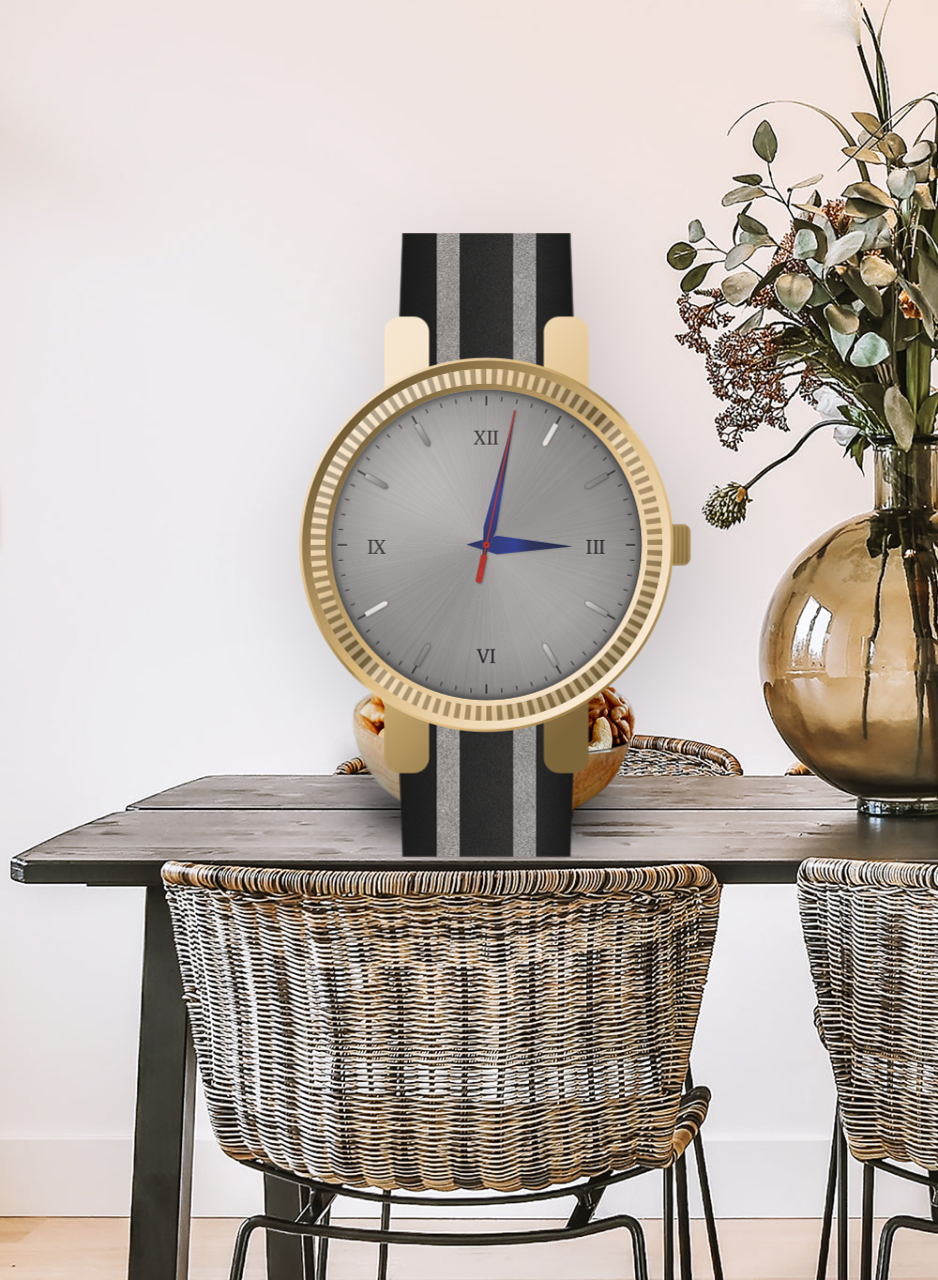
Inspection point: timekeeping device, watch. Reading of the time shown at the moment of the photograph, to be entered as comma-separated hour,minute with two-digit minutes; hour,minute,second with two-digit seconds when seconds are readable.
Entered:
3,02,02
